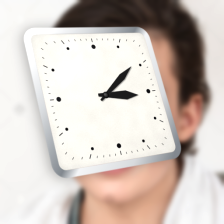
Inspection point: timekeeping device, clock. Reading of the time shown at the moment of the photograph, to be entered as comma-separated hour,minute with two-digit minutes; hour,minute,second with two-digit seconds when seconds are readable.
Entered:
3,09
